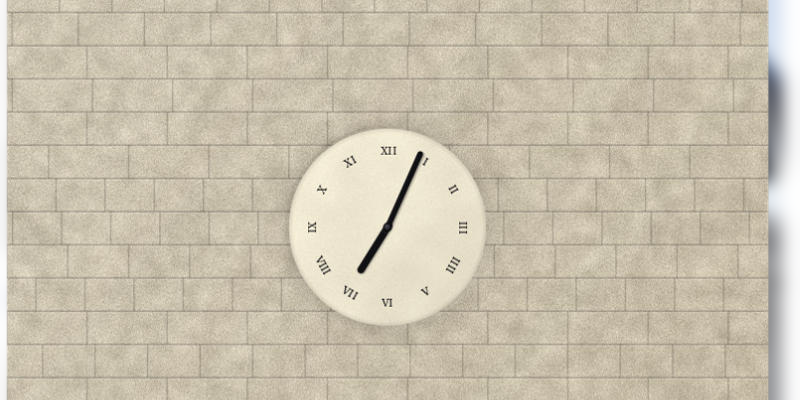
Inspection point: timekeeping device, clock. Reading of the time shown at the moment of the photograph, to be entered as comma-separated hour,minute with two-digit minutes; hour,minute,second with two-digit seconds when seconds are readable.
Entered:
7,04
